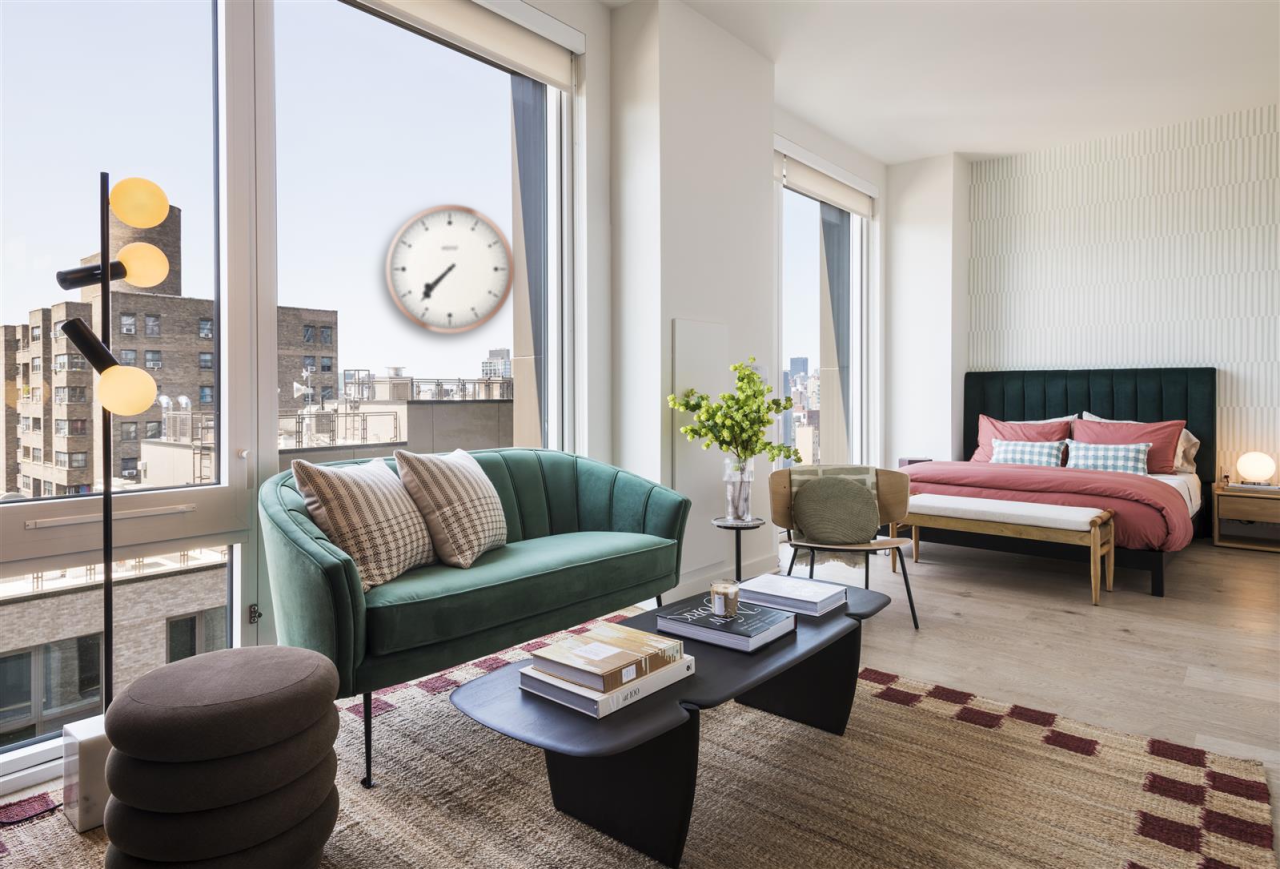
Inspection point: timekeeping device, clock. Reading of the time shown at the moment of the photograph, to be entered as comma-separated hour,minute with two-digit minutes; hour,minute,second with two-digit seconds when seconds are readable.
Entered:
7,37
